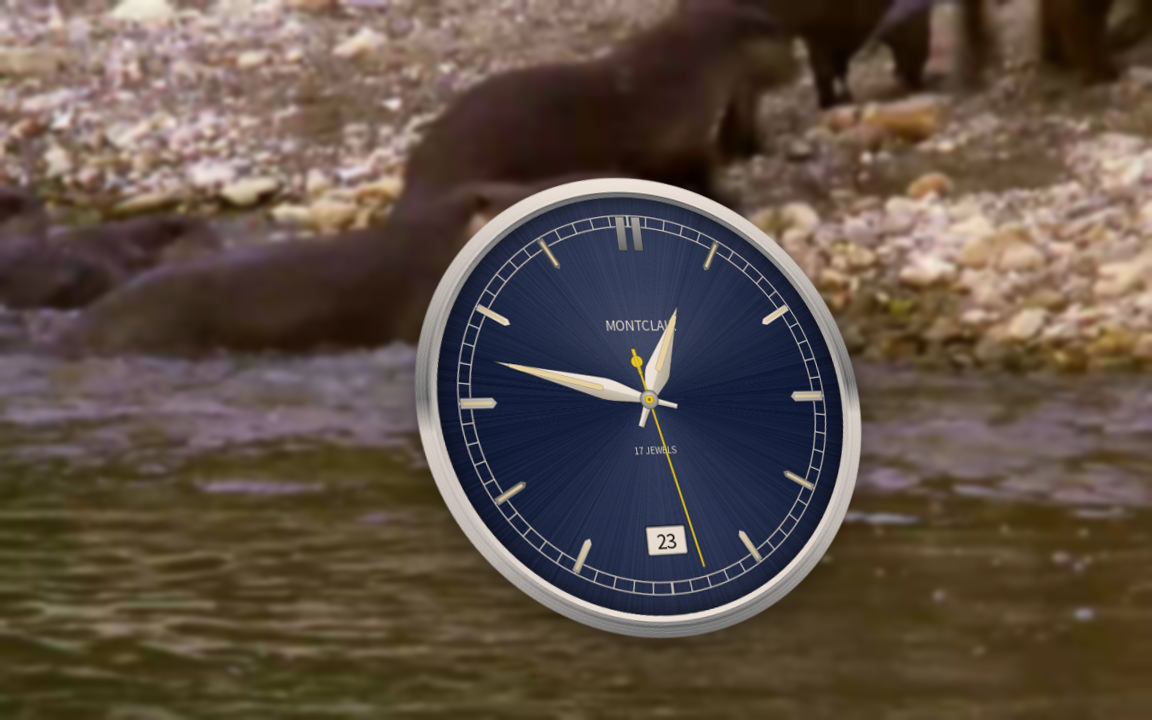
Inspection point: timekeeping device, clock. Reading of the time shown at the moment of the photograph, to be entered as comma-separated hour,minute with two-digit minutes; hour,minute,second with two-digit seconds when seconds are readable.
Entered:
12,47,28
